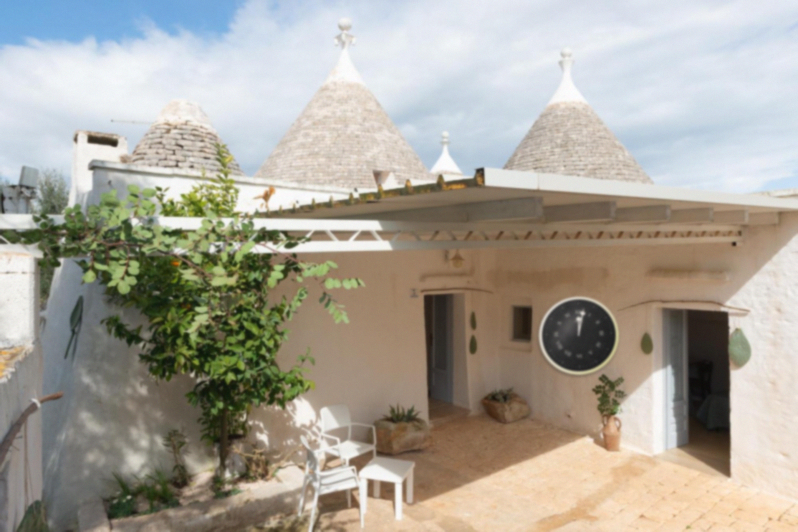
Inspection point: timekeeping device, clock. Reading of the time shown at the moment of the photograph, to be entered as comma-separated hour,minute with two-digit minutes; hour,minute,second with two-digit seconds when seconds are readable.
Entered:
12,02
